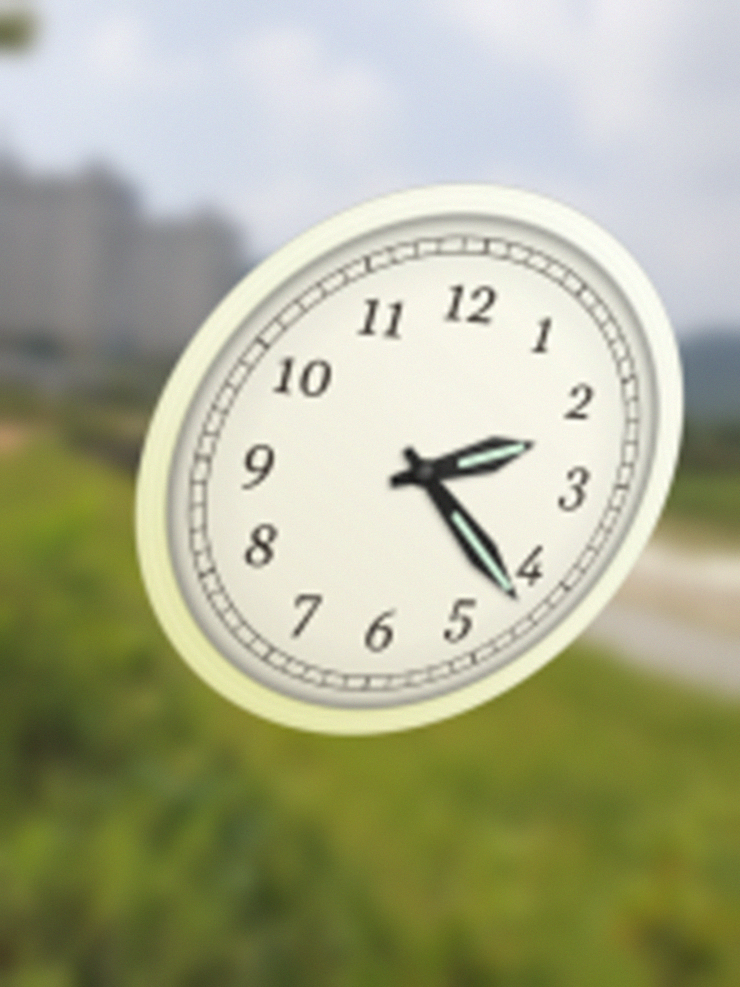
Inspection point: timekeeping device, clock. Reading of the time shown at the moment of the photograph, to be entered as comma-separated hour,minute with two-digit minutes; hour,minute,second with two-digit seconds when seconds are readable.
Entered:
2,22
